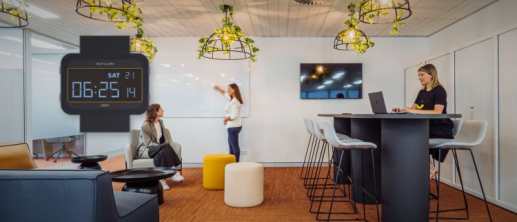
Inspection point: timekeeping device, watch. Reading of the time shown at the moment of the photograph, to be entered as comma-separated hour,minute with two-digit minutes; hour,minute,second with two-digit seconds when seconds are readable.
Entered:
6,25,14
